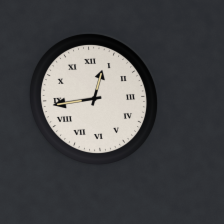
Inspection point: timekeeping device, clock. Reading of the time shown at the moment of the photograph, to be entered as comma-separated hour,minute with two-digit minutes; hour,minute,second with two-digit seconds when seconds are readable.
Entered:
12,44
